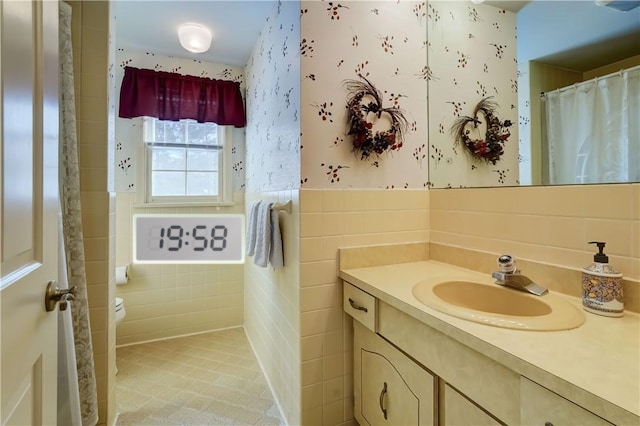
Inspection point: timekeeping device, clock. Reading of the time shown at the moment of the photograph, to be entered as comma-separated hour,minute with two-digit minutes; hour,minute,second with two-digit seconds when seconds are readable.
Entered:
19,58
